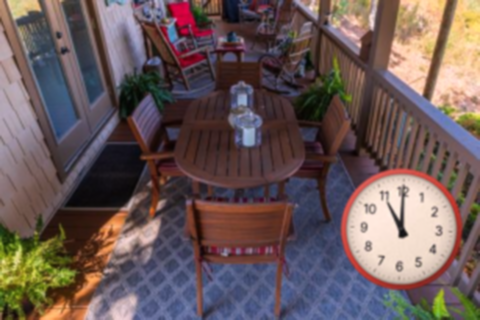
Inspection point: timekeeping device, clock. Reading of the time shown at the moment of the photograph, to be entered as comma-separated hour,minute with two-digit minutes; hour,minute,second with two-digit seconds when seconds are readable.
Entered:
11,00
